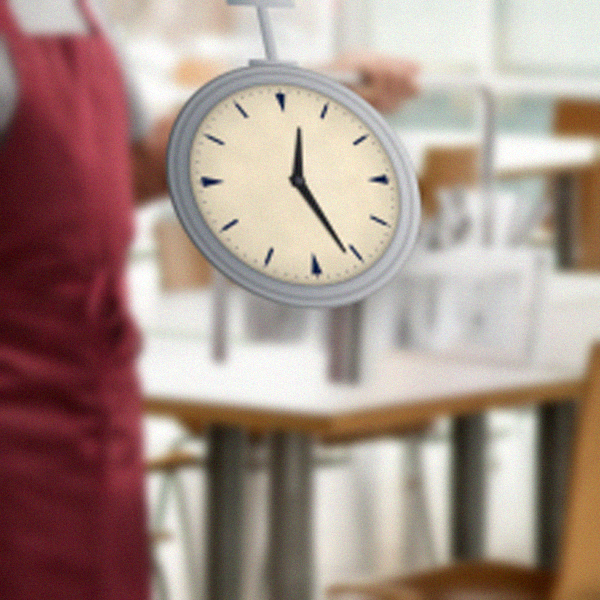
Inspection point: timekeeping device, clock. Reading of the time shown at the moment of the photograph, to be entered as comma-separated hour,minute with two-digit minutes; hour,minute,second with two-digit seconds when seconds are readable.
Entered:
12,26
